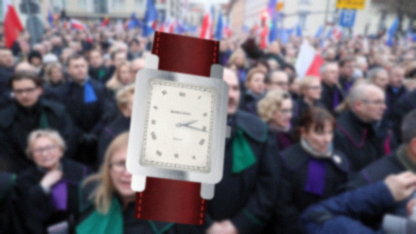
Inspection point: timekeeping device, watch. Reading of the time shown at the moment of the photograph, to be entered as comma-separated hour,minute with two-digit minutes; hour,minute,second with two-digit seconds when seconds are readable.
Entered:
2,16
